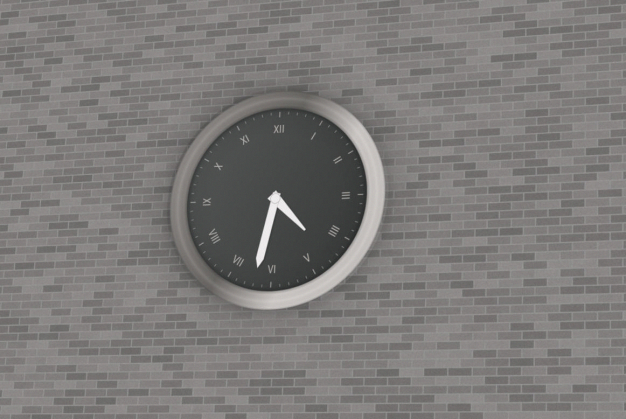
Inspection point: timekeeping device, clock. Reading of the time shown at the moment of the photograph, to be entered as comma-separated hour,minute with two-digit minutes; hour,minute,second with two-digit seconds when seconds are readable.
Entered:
4,32
